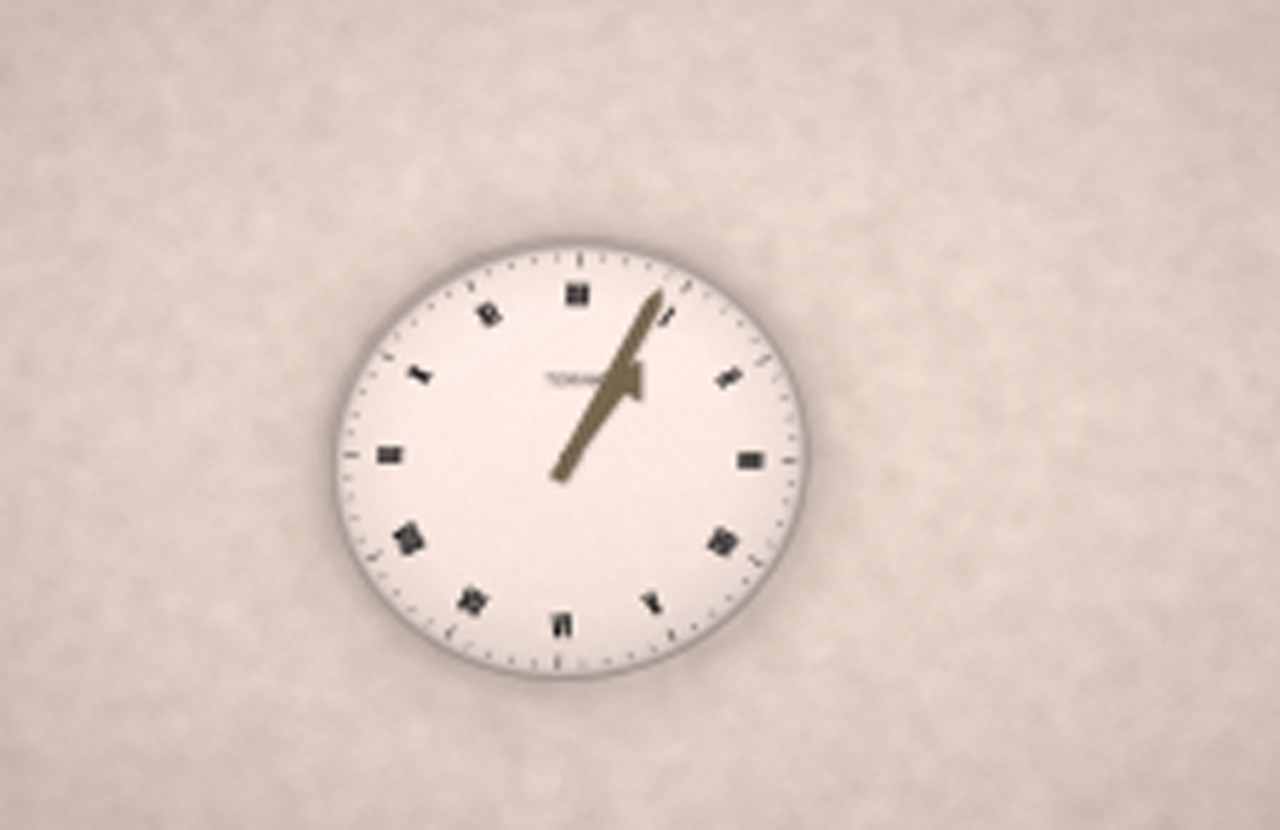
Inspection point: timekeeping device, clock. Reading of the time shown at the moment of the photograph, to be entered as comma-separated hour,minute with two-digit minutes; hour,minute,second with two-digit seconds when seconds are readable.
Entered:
1,04
